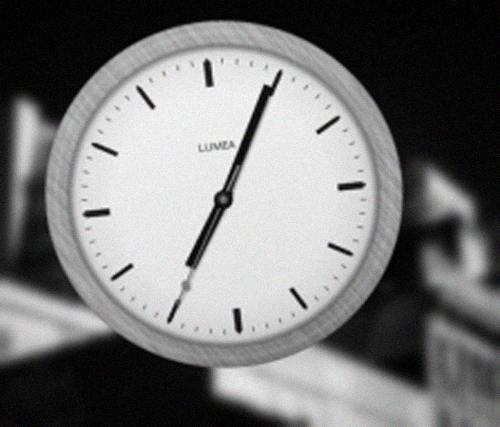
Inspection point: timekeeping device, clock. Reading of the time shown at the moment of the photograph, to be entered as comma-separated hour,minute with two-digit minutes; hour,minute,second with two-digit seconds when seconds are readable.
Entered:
7,04,35
